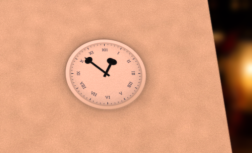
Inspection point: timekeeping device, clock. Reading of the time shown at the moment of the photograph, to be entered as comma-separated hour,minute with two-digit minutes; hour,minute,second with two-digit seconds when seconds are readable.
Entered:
12,52
